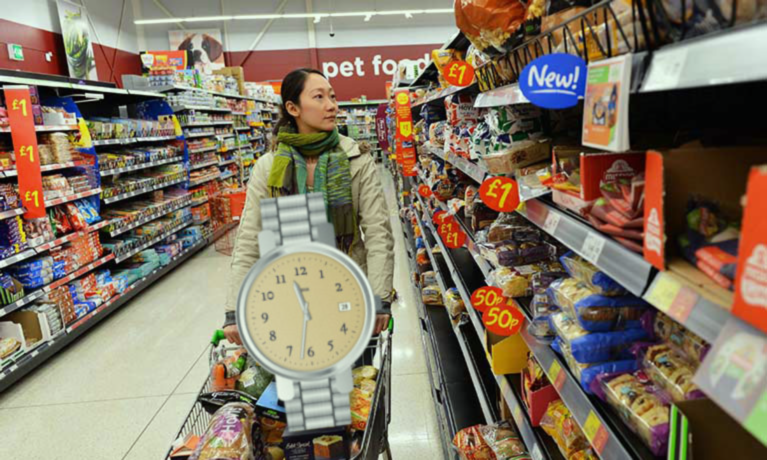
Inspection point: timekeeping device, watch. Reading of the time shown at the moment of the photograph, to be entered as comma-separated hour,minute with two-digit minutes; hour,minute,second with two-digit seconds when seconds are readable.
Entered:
11,32
